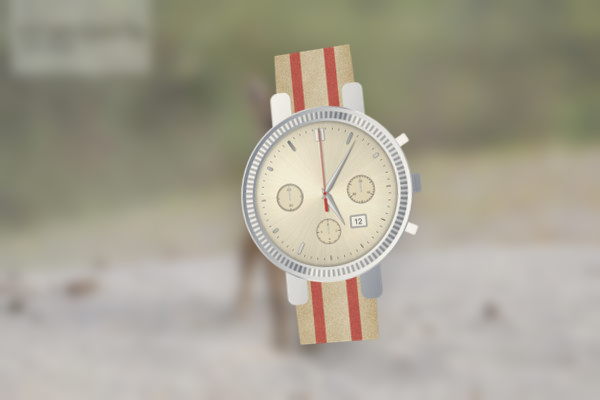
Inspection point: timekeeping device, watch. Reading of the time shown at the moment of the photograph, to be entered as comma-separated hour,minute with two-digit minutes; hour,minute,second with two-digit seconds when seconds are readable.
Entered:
5,06
